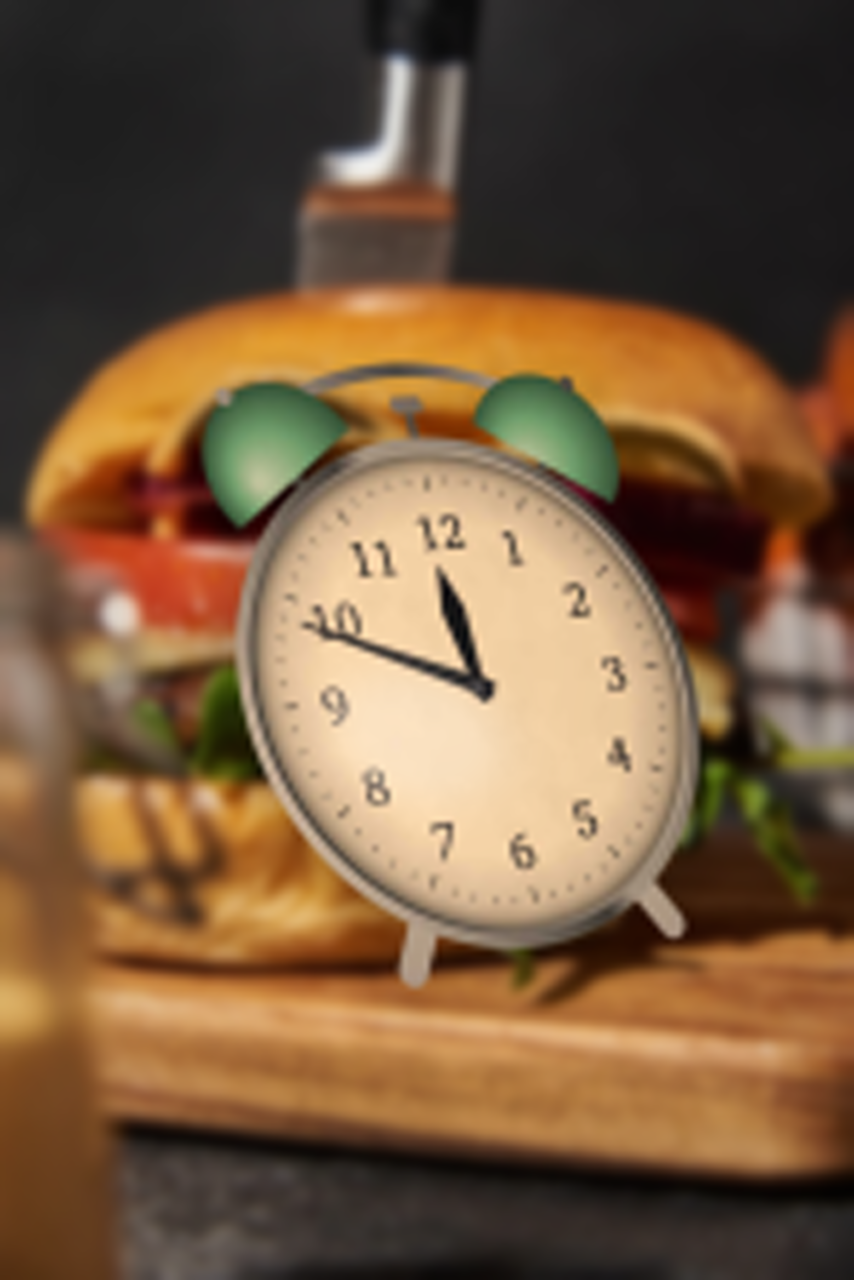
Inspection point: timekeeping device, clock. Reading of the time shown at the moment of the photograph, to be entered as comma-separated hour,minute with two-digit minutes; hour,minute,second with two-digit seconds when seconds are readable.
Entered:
11,49
